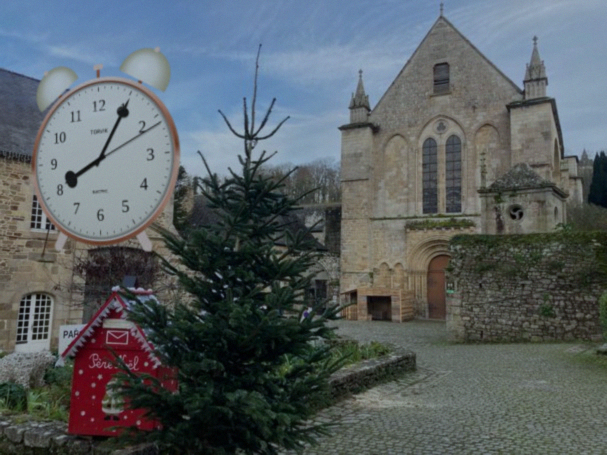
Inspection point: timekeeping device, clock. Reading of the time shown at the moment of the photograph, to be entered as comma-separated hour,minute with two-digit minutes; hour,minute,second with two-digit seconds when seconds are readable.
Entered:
8,05,11
